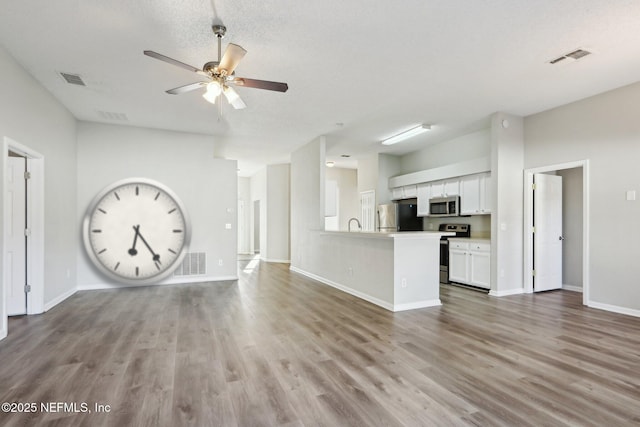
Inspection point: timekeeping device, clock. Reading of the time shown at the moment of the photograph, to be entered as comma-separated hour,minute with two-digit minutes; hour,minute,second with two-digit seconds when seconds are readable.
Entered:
6,24
